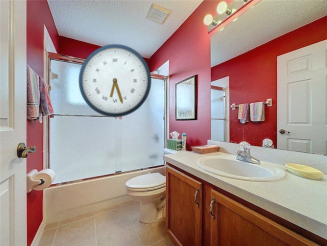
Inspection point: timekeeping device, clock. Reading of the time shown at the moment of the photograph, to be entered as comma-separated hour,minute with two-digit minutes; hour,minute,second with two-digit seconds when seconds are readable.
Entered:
6,27
